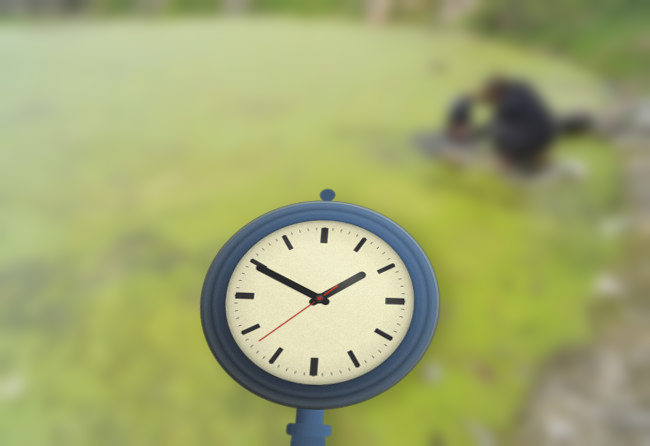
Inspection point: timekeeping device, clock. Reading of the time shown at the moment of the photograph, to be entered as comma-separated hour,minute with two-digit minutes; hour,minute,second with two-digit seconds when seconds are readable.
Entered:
1,49,38
